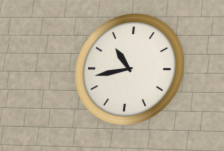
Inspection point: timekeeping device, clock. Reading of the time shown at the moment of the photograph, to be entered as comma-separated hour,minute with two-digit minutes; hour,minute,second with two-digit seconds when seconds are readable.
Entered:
10,43
